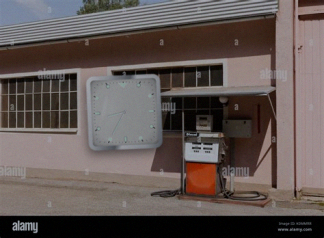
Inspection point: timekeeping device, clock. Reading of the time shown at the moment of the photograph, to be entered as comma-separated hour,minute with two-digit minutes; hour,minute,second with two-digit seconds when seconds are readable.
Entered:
8,35
